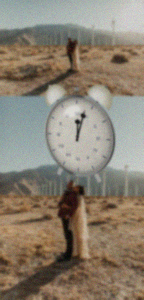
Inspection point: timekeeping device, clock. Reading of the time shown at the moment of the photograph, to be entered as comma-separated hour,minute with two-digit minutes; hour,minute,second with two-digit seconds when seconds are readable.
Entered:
12,03
